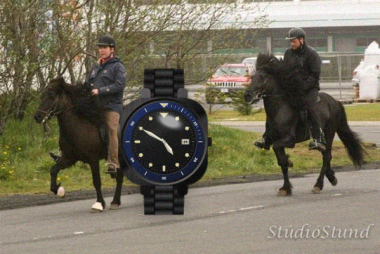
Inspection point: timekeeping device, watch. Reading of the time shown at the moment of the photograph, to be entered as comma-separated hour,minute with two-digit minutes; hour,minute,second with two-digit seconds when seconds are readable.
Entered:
4,50
